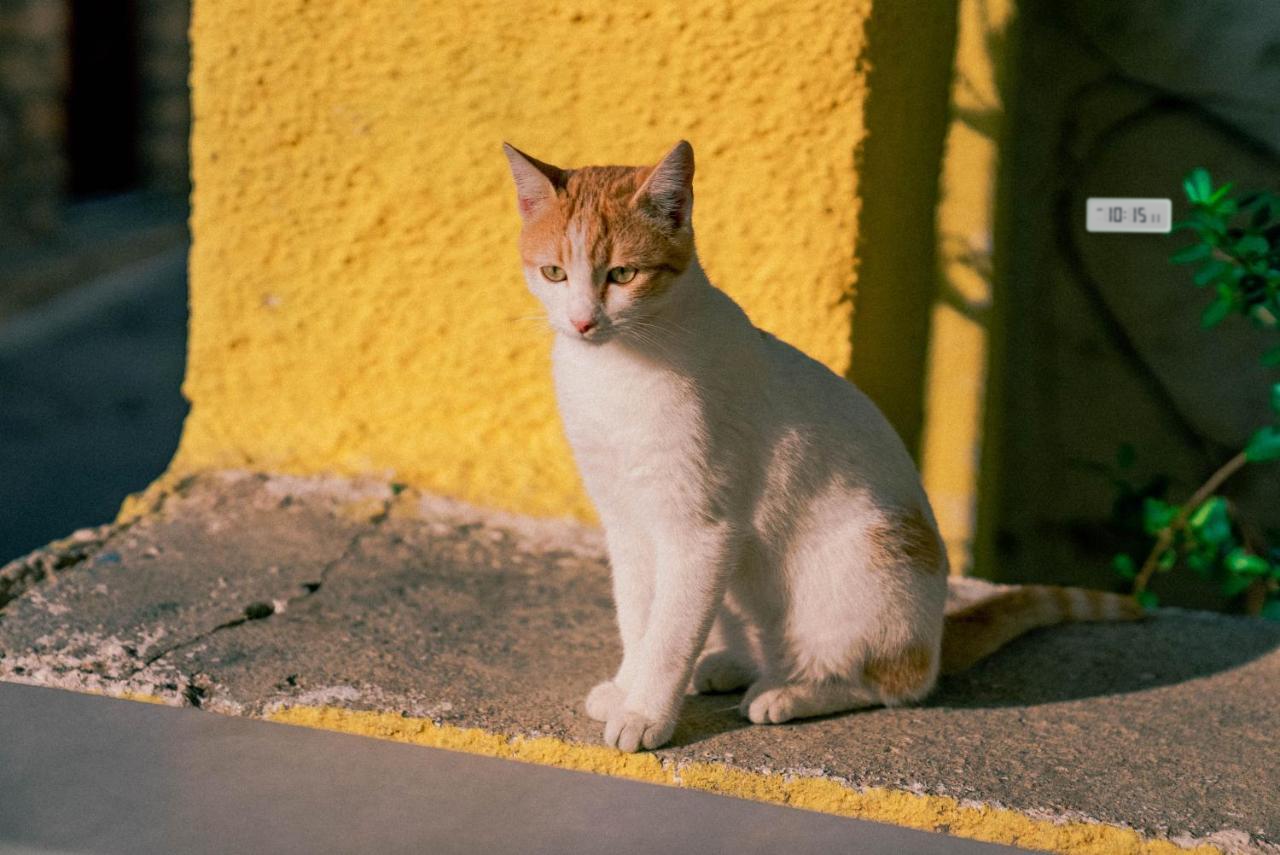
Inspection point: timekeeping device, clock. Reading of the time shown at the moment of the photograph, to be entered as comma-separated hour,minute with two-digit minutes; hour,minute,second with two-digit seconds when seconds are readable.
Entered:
10,15
